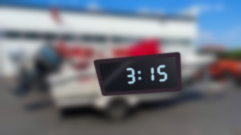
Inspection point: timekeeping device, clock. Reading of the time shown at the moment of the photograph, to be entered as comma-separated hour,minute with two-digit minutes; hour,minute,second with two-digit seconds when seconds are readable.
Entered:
3,15
